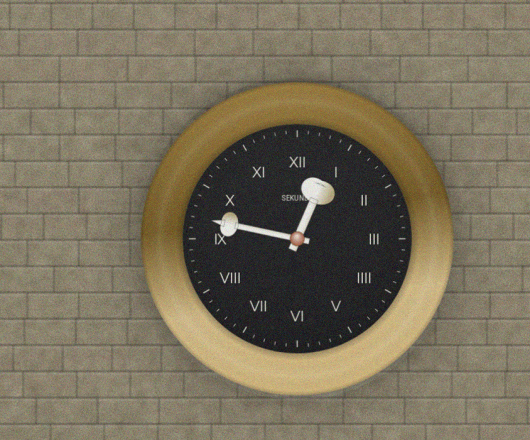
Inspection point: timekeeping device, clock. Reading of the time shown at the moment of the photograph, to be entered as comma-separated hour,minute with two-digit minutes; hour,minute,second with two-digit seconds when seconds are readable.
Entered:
12,47
